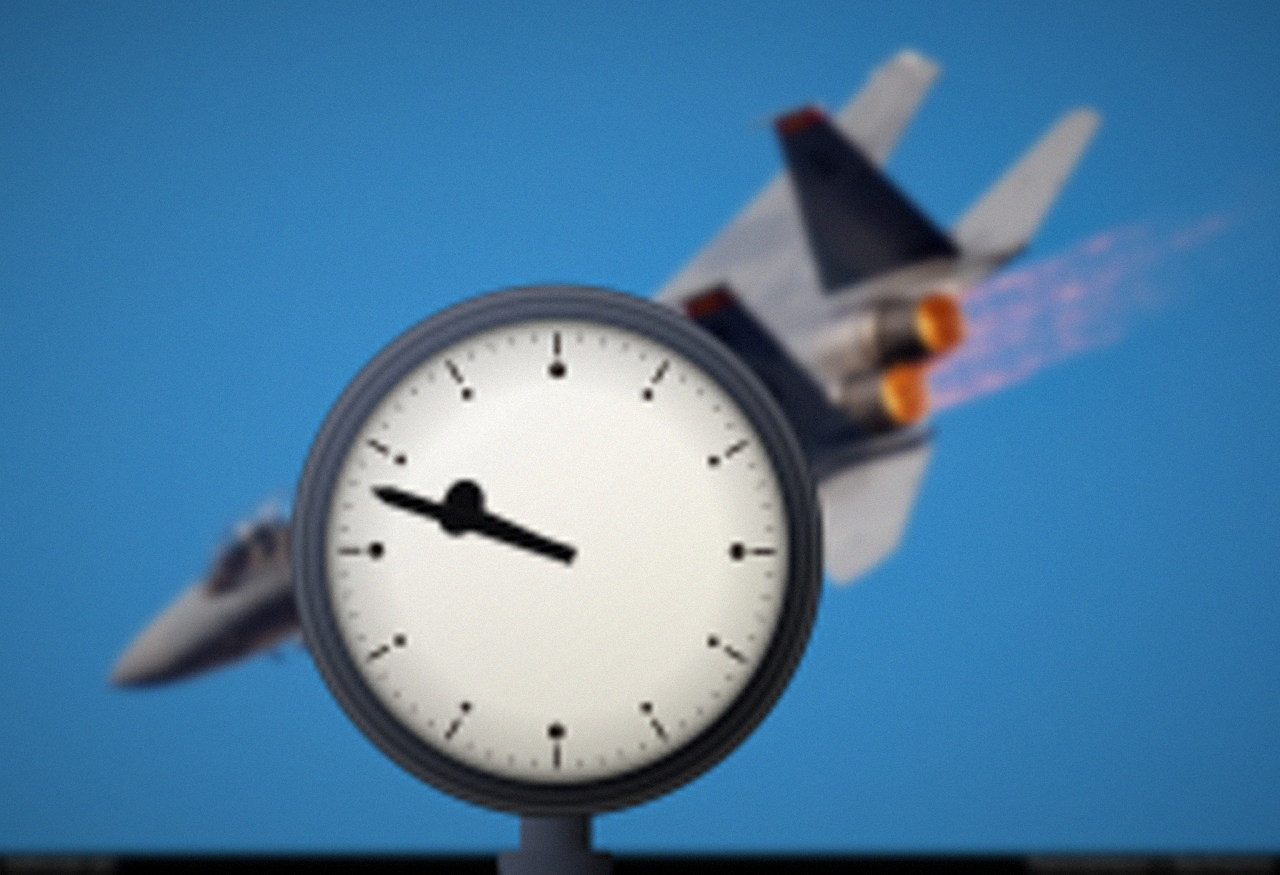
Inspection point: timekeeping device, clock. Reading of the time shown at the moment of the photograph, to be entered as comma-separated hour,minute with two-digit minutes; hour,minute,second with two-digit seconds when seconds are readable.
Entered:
9,48
